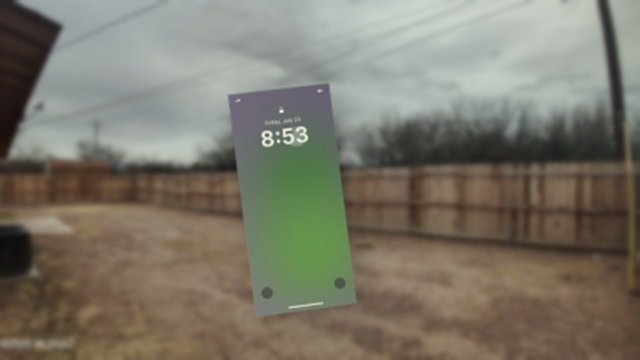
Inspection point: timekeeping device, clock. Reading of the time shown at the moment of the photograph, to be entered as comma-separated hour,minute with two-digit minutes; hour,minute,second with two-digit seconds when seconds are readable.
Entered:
8,53
